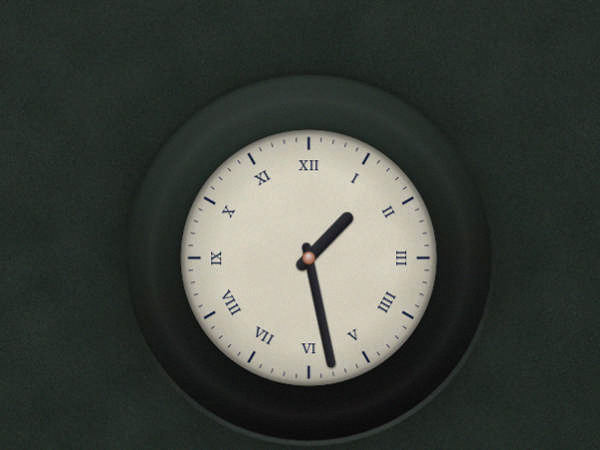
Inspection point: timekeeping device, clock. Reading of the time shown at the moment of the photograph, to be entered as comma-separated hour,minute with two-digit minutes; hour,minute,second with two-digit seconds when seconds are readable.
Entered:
1,28
